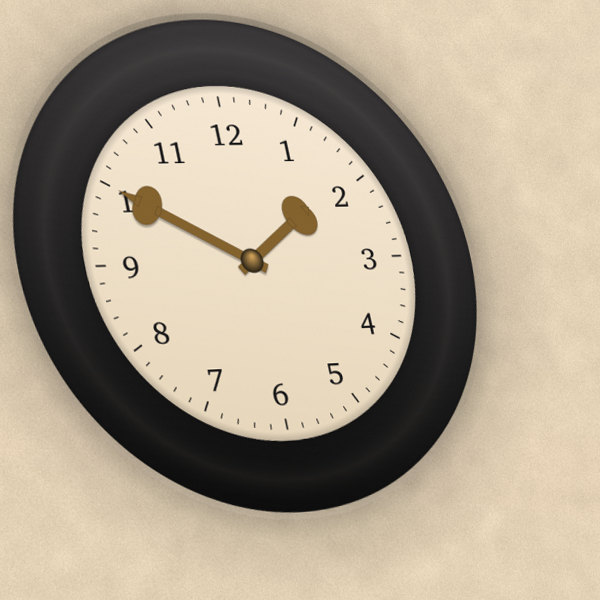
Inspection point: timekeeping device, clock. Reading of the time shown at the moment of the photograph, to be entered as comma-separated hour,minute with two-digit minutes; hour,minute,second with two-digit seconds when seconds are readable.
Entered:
1,50
